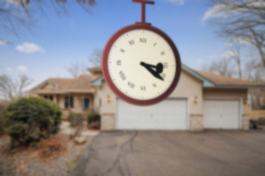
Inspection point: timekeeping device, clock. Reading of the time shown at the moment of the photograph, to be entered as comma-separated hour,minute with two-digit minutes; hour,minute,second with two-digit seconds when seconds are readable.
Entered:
3,21
